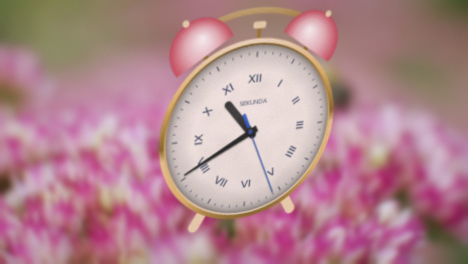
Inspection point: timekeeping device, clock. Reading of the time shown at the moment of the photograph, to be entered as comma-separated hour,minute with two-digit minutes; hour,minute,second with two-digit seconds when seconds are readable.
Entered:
10,40,26
